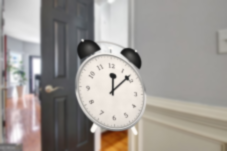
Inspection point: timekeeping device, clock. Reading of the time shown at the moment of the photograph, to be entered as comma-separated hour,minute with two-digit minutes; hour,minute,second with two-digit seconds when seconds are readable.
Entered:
12,08
